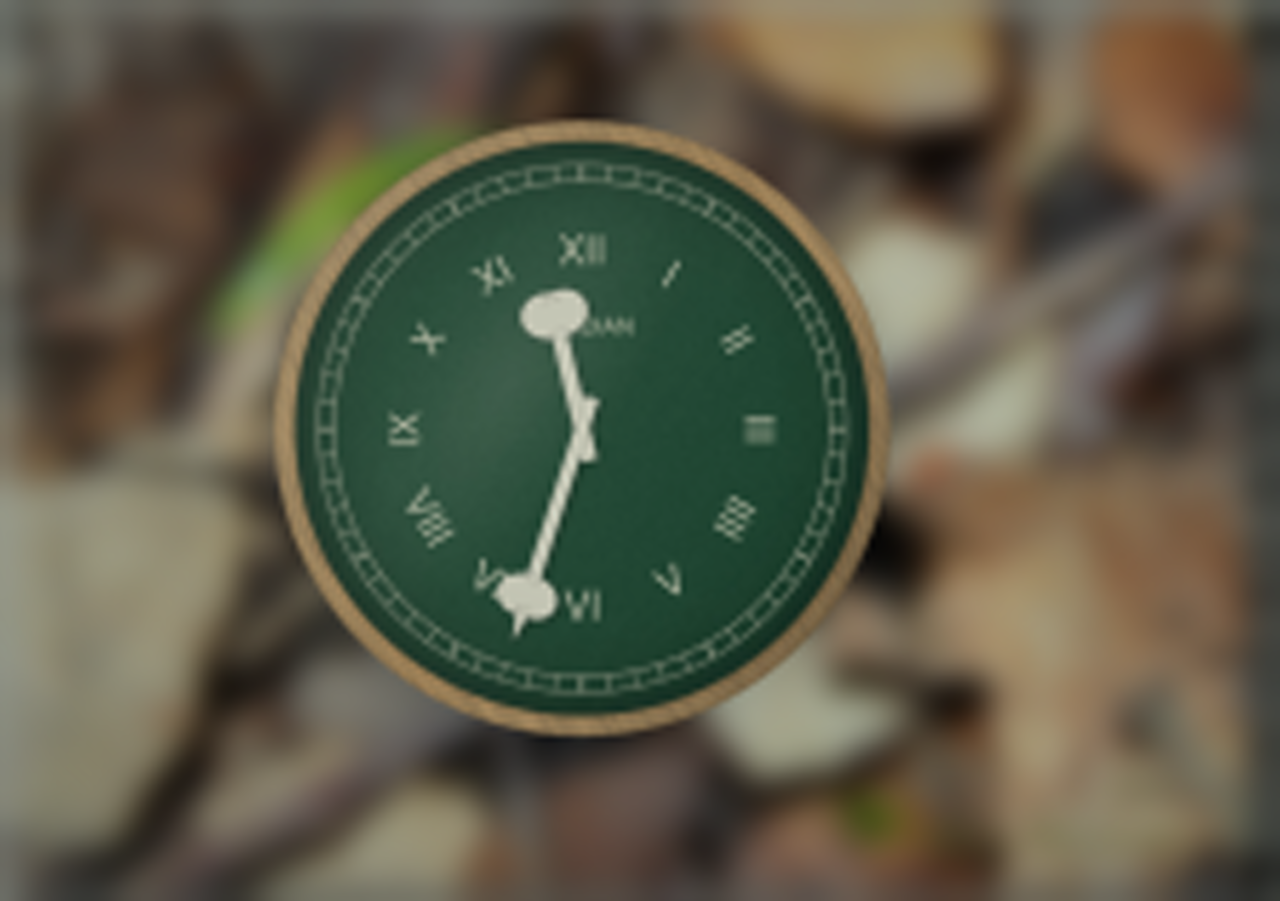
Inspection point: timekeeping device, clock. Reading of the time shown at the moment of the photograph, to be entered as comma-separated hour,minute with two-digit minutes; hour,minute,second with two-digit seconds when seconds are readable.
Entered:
11,33
